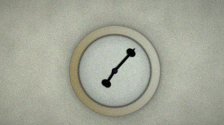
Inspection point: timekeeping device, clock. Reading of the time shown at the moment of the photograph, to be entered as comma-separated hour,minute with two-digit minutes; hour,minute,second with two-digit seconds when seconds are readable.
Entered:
7,07
